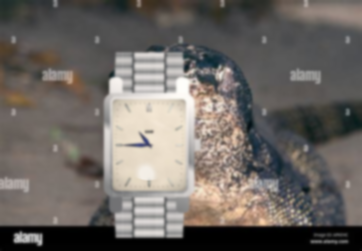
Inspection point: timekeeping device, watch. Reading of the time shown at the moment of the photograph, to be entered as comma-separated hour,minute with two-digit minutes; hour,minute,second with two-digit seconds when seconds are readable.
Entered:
10,45
